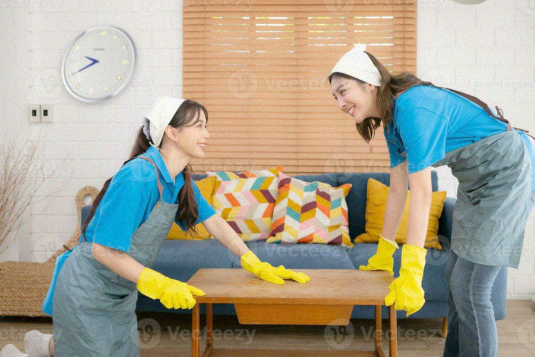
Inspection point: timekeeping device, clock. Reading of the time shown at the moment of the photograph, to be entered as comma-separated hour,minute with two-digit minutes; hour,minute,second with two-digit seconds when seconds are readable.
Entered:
9,40
